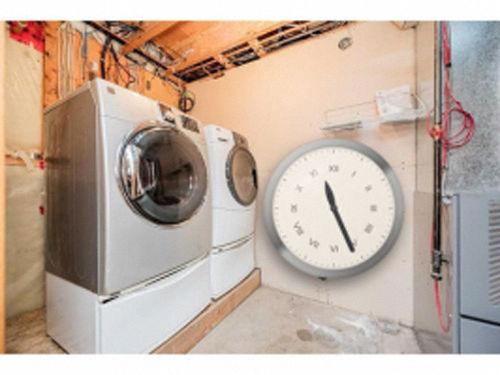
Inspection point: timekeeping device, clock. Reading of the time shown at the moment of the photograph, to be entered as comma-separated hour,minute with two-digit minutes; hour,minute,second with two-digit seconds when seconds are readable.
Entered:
11,26
